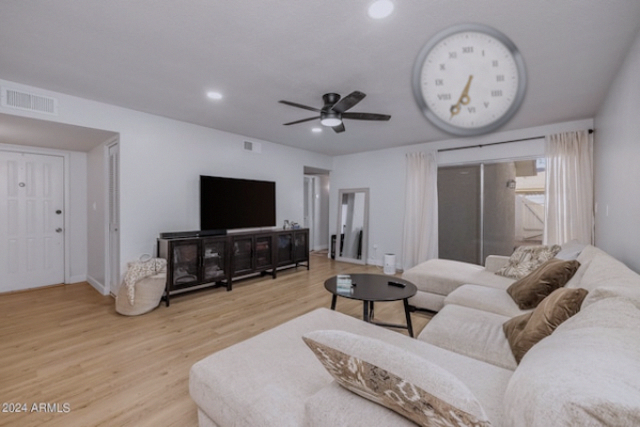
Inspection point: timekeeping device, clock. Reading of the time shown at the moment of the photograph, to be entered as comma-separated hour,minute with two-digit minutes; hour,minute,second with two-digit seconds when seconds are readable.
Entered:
6,35
